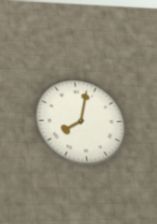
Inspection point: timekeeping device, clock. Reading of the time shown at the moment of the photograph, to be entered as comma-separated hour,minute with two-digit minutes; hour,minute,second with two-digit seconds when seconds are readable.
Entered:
8,03
